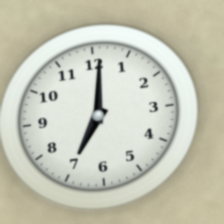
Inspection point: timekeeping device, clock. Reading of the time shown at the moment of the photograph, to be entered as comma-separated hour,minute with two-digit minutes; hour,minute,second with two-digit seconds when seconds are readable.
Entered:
7,01
